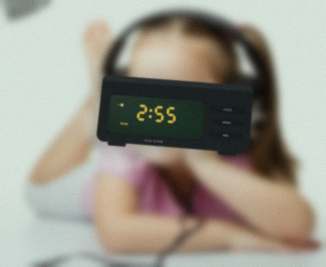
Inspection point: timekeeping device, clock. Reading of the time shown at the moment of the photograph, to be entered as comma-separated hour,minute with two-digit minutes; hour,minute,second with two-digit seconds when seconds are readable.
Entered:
2,55
